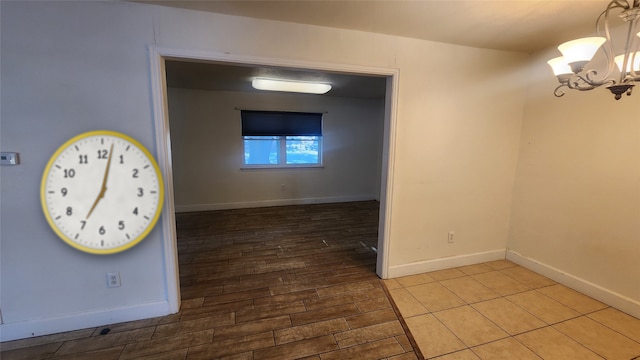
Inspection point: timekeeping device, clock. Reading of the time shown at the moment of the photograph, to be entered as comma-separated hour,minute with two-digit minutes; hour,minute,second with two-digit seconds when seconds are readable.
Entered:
7,02
